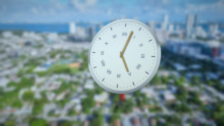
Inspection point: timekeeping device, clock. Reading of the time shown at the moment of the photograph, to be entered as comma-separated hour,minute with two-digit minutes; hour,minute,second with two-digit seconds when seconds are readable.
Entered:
5,03
